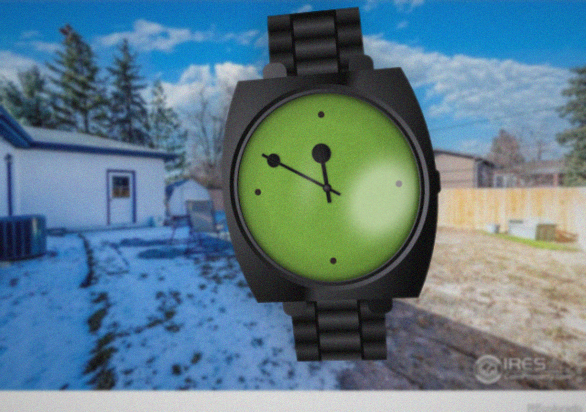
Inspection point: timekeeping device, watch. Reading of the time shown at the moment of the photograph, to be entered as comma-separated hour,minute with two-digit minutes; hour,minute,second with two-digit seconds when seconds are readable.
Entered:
11,50
